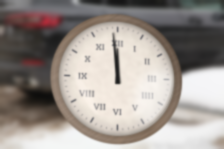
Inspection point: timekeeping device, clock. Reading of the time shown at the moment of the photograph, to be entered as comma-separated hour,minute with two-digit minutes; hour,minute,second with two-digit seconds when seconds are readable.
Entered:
11,59
